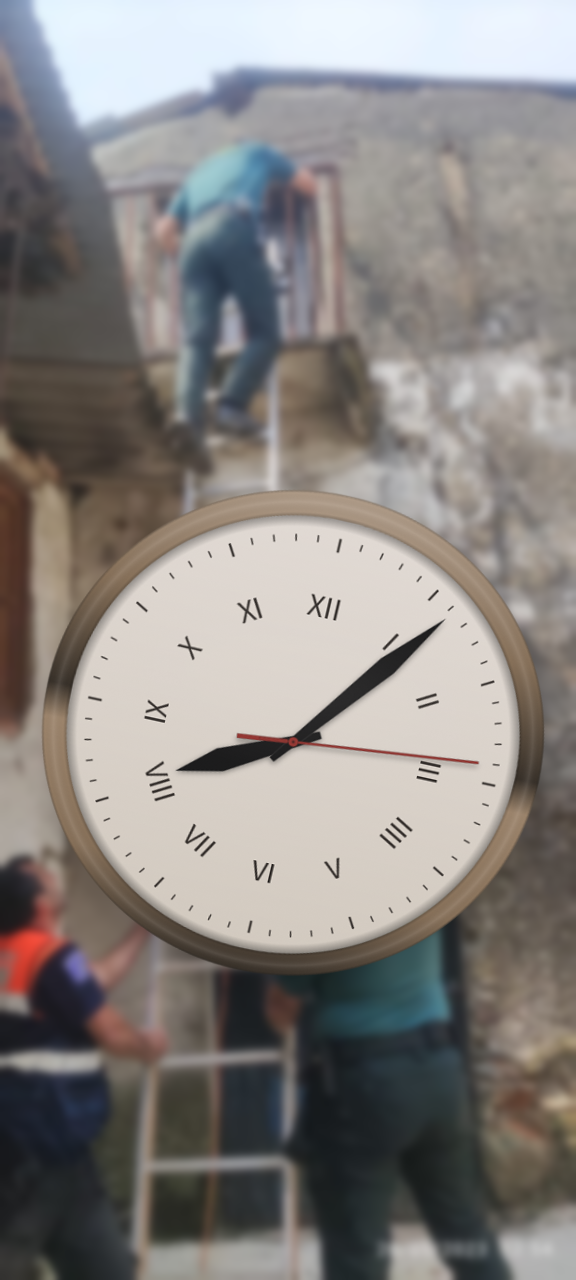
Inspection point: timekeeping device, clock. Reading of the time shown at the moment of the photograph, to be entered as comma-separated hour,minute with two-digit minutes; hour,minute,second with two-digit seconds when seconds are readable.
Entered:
8,06,14
